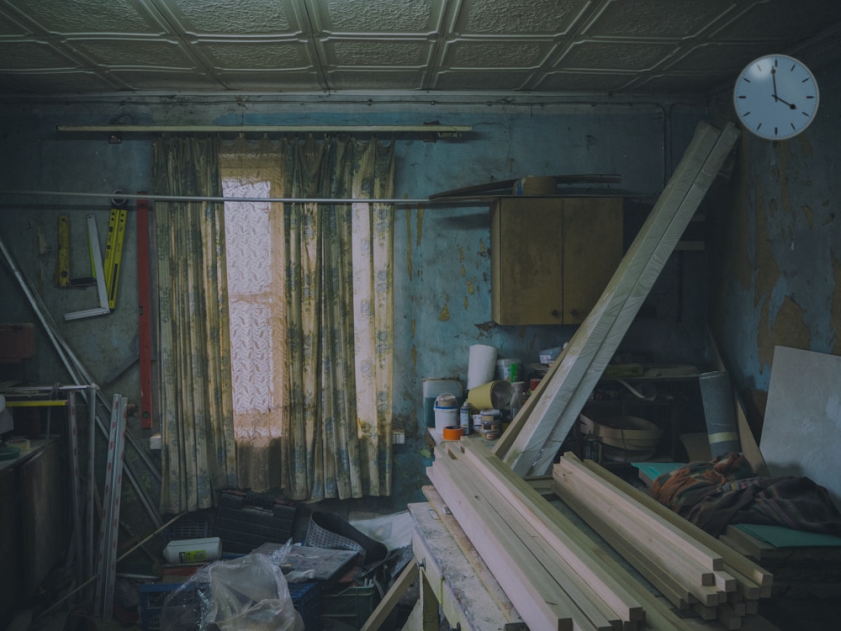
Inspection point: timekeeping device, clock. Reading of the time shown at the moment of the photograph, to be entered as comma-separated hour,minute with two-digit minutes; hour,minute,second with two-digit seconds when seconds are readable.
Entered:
3,59
